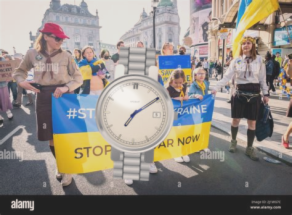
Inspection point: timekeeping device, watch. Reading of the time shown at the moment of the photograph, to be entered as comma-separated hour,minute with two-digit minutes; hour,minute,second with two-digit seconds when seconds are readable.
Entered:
7,09
